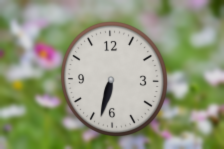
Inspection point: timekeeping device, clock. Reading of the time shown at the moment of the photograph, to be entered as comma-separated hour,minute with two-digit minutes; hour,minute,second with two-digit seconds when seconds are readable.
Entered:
6,33
